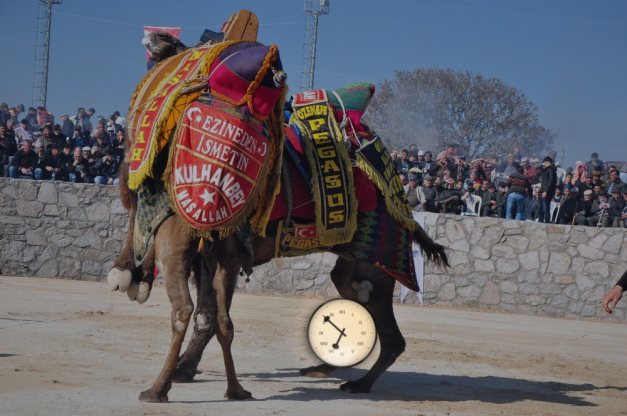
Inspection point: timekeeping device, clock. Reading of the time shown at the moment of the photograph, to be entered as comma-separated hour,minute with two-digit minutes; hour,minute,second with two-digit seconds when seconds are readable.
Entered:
6,52
